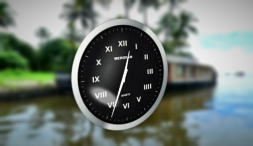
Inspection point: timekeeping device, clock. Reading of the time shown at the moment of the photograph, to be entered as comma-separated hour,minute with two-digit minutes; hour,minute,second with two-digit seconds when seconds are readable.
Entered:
12,34
